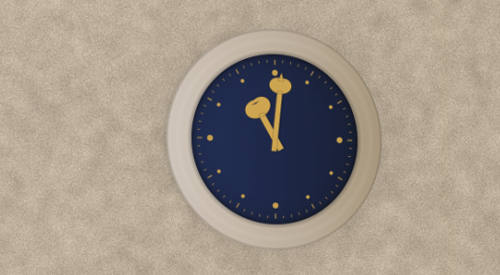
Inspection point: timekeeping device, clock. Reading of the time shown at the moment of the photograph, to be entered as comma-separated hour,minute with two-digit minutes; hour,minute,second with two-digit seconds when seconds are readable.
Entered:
11,01
